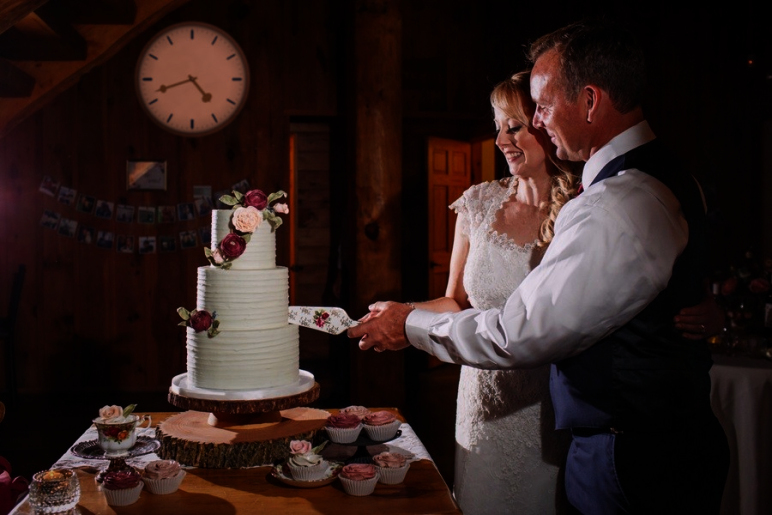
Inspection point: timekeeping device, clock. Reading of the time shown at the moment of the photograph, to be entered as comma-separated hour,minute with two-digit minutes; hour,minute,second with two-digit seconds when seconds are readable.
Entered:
4,42
